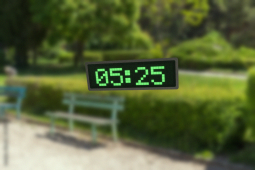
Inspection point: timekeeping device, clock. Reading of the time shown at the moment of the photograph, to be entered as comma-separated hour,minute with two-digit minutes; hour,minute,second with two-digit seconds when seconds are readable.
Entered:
5,25
